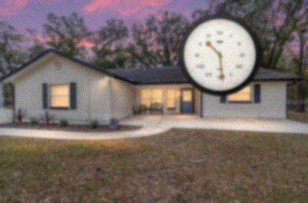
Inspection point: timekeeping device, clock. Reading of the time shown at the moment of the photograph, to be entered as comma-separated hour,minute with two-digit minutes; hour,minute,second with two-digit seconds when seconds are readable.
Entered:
10,29
